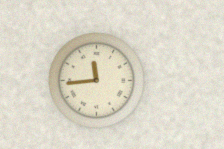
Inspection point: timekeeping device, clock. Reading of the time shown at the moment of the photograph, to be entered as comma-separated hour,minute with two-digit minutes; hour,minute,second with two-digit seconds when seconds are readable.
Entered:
11,44
